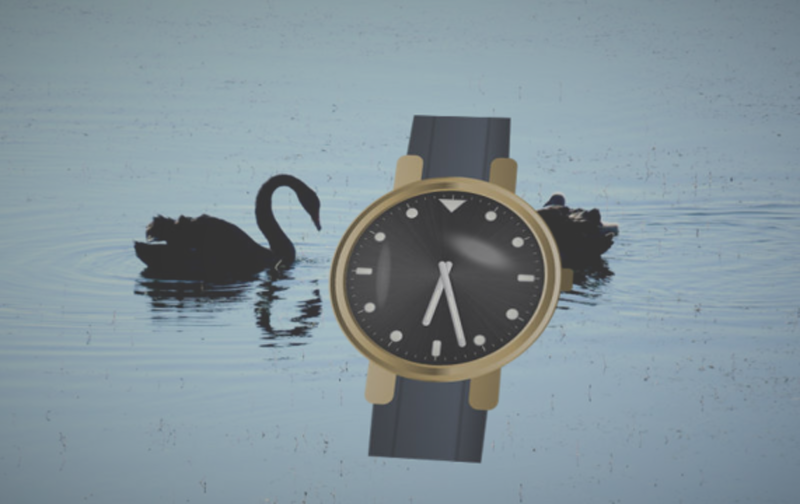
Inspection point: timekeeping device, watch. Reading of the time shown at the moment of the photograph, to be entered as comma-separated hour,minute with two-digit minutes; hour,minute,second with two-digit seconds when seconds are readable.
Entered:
6,27
